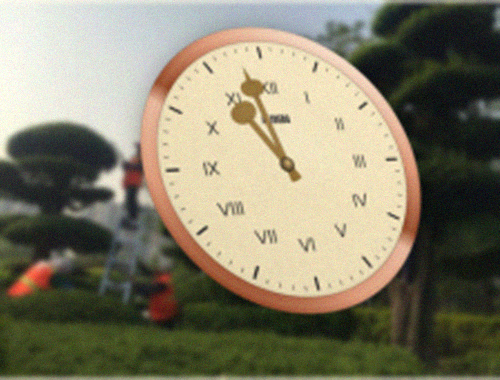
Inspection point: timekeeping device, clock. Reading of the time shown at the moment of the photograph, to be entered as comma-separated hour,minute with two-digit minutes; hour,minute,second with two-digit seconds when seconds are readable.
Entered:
10,58
